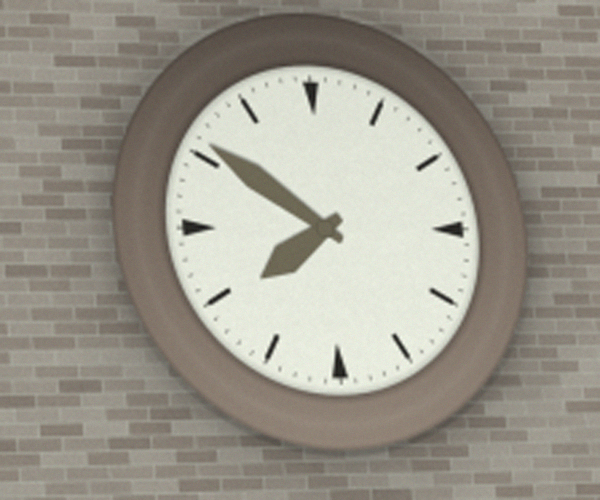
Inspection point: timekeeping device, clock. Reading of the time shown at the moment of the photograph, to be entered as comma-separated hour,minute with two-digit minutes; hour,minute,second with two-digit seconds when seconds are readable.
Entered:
7,51
